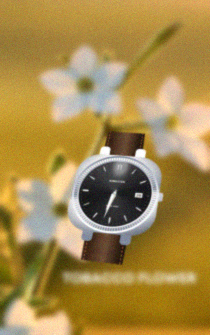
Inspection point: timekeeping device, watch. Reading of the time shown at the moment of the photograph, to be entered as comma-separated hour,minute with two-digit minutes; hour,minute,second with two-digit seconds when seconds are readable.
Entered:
6,32
